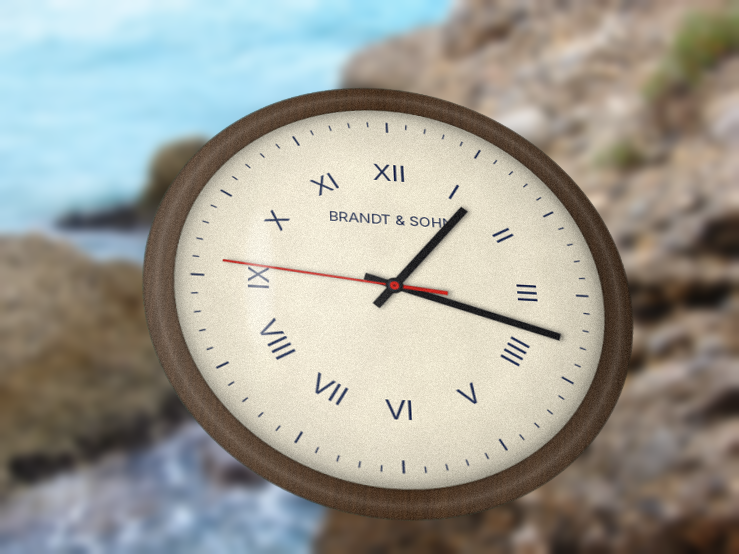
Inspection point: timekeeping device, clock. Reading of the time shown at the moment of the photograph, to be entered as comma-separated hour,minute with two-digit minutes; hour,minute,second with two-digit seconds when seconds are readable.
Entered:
1,17,46
